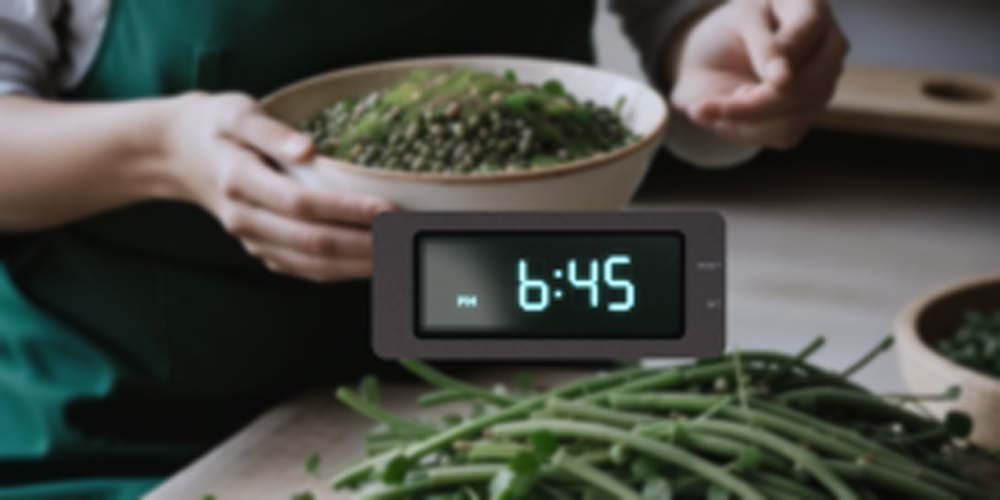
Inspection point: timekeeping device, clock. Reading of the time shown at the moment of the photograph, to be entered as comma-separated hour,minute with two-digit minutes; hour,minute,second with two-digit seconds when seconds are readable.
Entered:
6,45
